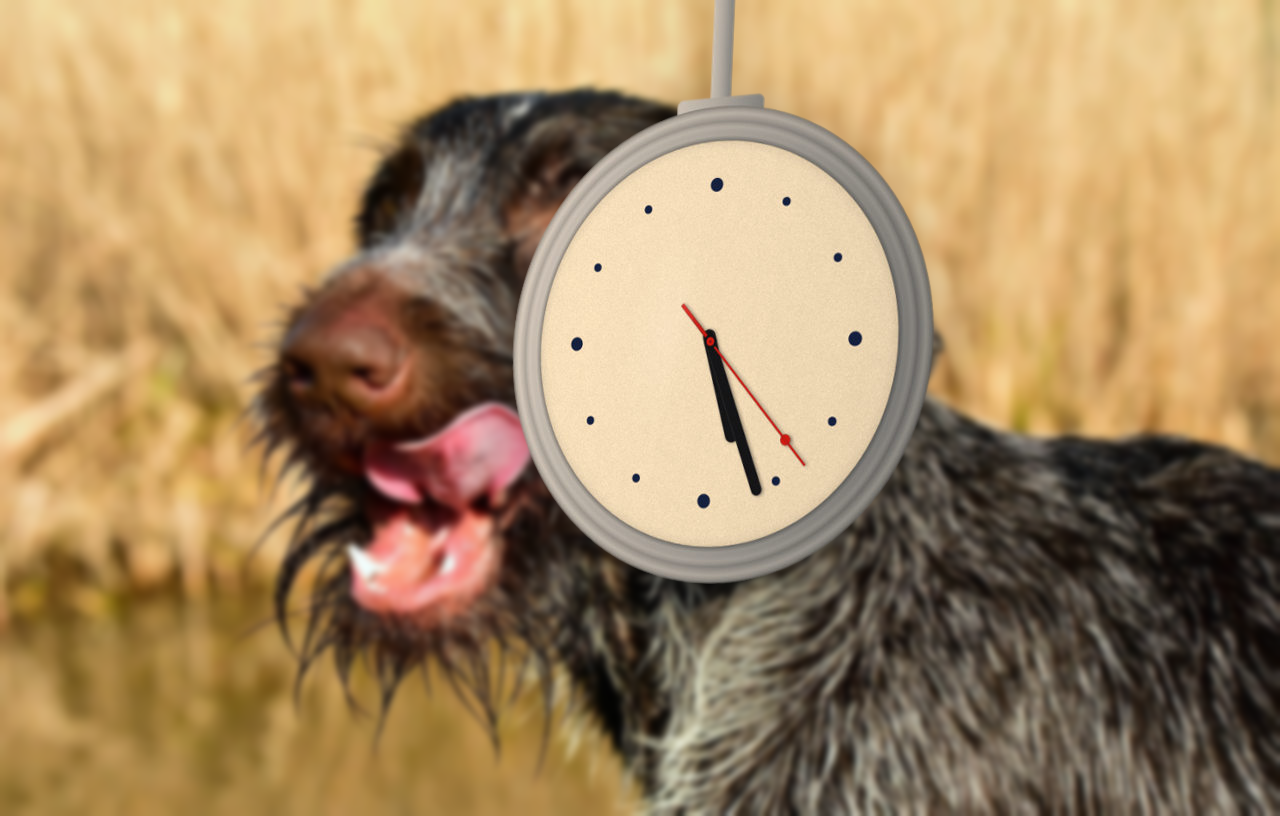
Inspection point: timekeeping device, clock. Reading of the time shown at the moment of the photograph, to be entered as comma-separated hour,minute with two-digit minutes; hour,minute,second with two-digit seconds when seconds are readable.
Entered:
5,26,23
